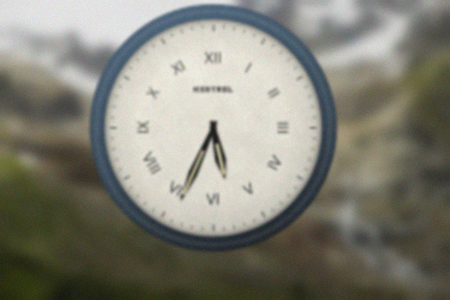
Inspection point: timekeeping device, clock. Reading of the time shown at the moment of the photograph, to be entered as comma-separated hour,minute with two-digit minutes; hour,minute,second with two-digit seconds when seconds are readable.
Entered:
5,34
